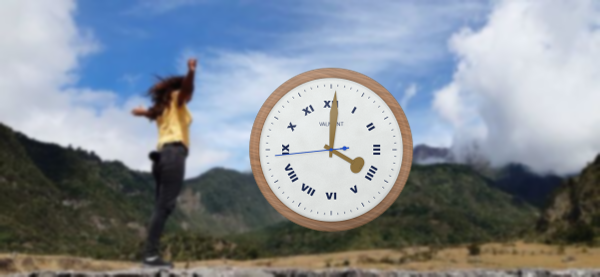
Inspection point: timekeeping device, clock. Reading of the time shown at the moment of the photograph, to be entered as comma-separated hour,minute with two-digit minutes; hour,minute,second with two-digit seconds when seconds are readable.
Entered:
4,00,44
